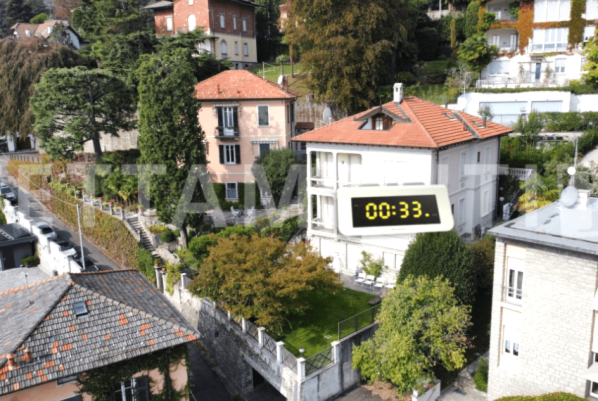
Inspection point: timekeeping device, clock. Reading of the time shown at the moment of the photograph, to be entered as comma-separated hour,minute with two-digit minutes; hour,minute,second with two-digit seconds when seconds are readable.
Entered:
0,33
